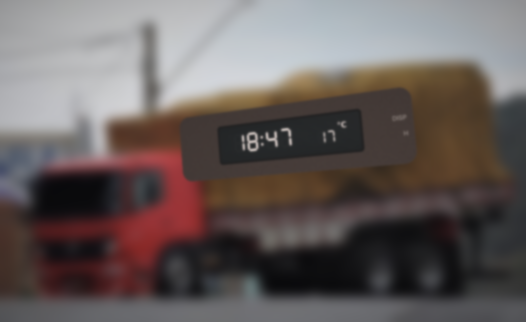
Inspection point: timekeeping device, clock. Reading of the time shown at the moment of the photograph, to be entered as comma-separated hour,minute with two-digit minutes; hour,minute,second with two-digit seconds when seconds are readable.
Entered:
18,47
